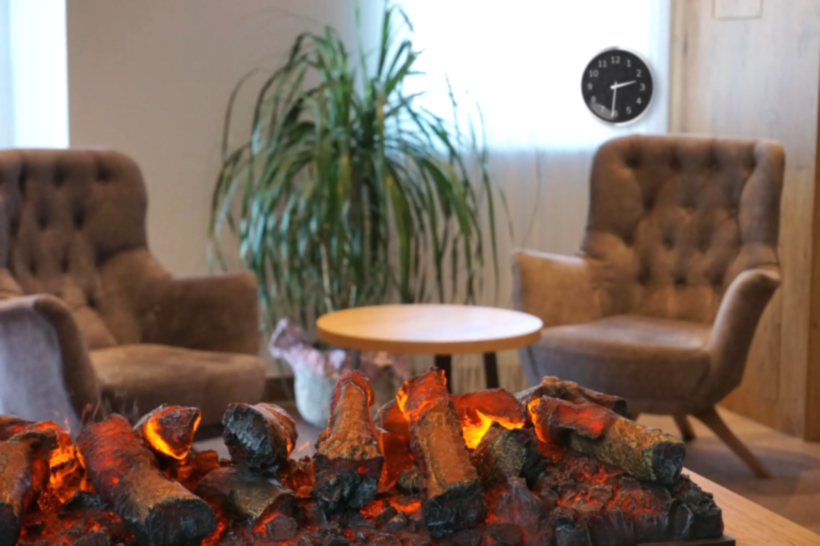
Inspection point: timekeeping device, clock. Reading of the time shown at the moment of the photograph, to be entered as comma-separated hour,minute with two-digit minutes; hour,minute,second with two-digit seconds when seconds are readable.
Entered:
2,31
